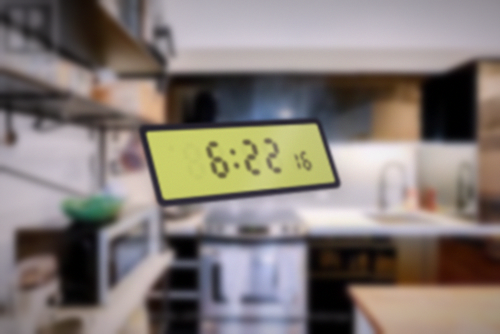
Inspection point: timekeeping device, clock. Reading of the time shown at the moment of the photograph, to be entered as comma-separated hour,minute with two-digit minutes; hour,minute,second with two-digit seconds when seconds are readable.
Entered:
6,22,16
